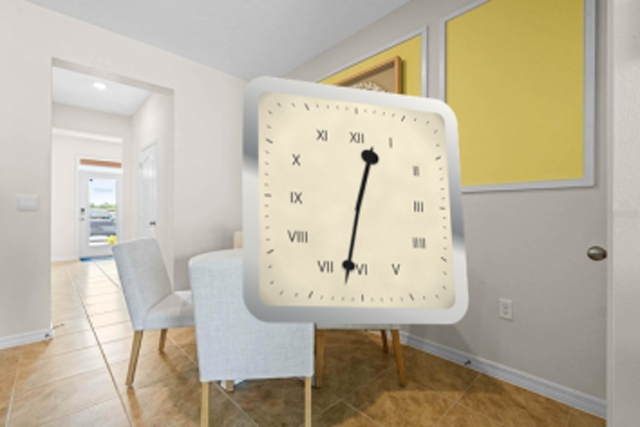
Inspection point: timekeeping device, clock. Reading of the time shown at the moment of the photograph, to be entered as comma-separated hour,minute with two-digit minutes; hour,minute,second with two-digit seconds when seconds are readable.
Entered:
12,32
